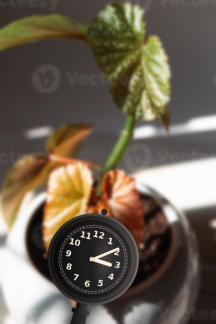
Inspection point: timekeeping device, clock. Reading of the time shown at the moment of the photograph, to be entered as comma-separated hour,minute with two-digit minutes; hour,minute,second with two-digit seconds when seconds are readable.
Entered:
3,09
